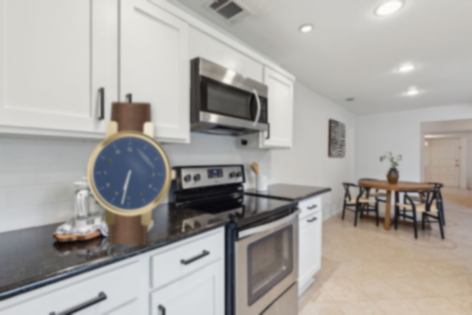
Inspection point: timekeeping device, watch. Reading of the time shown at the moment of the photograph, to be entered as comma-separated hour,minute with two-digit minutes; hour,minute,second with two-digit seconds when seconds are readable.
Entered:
6,32
